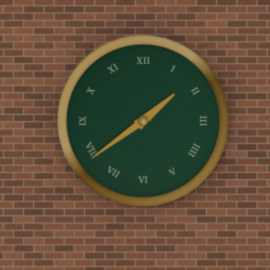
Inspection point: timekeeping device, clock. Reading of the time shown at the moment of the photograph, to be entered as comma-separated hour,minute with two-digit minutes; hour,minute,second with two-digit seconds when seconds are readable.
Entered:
1,39
